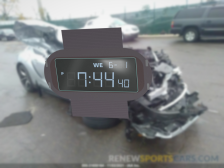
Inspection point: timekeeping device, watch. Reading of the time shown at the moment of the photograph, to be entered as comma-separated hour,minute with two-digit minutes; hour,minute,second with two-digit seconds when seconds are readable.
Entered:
7,44,40
